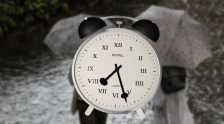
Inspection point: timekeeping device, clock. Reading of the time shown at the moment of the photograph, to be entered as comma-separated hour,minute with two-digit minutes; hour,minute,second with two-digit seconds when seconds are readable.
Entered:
7,27
